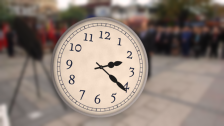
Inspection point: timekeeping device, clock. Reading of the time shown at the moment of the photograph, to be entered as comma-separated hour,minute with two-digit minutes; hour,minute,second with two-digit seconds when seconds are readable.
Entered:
2,21
